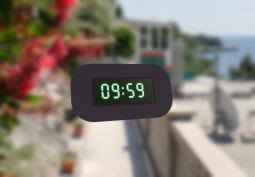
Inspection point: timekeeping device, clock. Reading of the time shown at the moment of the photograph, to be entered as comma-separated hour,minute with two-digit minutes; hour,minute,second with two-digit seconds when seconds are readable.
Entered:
9,59
